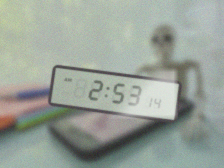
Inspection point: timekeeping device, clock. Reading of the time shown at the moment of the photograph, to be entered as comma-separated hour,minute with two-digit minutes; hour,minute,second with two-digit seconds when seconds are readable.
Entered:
2,53,14
